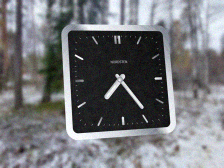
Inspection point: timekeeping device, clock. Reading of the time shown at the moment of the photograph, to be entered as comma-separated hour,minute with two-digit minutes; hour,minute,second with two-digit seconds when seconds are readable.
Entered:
7,24
